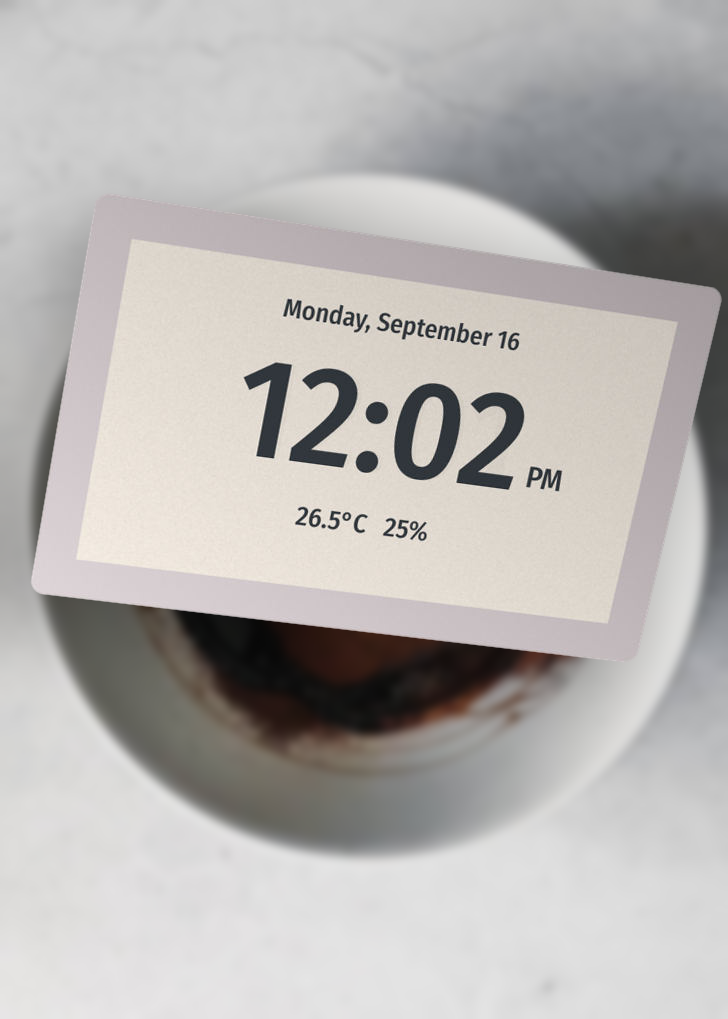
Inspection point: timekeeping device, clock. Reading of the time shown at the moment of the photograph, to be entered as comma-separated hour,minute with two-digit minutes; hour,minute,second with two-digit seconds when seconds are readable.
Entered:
12,02
